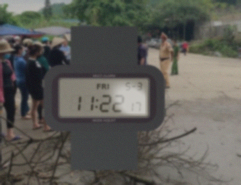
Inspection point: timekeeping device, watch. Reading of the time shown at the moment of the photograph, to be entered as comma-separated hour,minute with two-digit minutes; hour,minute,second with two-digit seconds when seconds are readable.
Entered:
11,22,17
